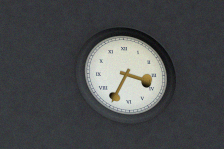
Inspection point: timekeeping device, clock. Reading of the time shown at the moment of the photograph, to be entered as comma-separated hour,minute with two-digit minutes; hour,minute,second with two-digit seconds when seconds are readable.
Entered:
3,35
